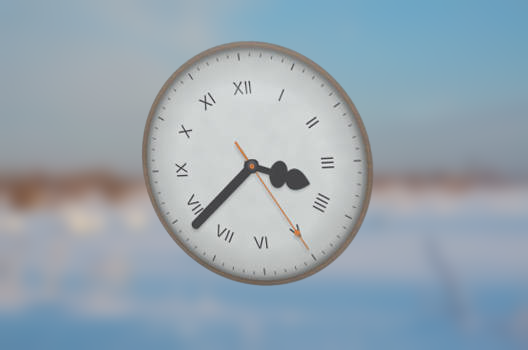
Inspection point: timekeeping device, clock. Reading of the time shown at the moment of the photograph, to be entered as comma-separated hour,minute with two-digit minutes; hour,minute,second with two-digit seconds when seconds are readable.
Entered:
3,38,25
